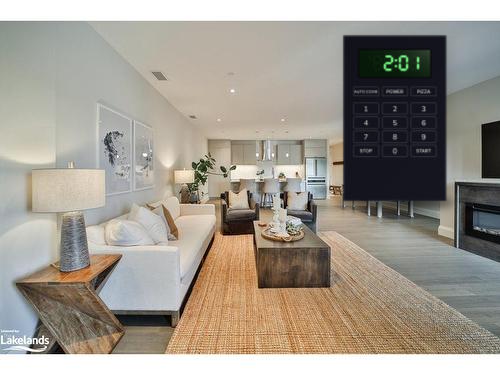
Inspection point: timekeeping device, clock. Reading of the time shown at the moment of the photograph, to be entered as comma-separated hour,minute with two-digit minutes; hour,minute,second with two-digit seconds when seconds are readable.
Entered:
2,01
